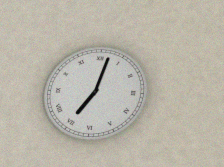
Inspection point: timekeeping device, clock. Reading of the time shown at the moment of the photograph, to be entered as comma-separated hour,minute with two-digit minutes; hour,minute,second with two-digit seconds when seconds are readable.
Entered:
7,02
